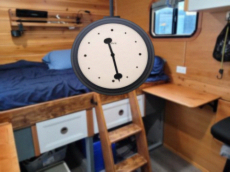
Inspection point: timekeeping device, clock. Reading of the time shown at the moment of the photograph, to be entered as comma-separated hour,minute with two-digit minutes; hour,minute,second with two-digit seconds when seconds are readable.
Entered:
11,28
